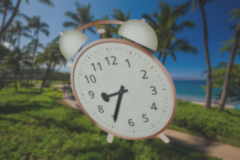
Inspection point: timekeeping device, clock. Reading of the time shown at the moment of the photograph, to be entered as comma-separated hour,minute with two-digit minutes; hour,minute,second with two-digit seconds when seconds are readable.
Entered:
8,35
